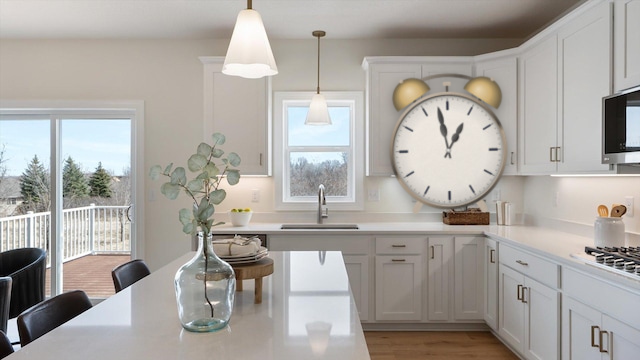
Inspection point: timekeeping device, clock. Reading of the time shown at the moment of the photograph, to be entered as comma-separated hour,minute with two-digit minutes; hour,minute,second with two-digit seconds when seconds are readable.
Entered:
12,58
